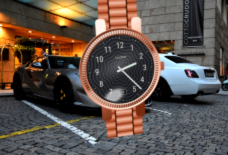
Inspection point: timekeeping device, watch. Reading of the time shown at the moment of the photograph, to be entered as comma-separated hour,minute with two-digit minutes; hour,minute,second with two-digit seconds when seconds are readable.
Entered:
2,23
